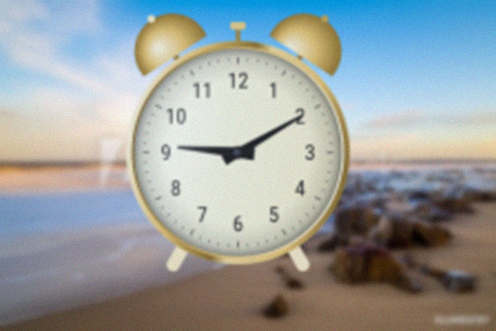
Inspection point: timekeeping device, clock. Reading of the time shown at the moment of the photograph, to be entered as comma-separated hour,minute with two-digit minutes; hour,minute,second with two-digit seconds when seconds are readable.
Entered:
9,10
